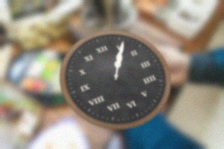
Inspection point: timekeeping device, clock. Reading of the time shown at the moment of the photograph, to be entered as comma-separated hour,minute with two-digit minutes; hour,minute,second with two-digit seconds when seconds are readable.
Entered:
1,06
